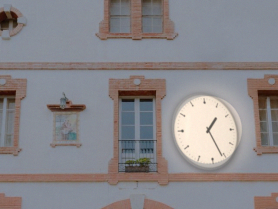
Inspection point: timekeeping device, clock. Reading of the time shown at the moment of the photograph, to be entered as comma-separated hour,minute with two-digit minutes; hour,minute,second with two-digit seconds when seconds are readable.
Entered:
1,26
